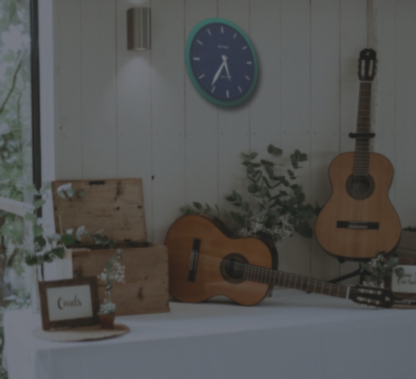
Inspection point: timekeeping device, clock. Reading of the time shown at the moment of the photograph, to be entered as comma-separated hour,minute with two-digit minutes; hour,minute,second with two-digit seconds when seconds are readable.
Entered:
5,36
